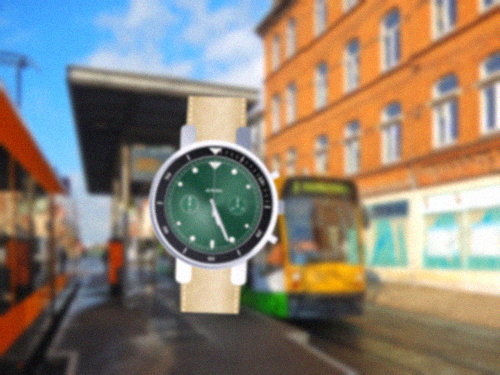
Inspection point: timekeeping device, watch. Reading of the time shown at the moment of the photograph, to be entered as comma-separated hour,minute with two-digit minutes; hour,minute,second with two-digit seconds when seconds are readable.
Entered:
5,26
